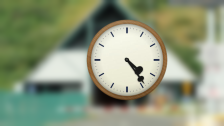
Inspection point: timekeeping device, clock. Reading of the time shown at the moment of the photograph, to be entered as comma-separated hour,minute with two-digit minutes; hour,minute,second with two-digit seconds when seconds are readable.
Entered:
4,24
